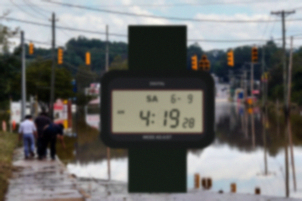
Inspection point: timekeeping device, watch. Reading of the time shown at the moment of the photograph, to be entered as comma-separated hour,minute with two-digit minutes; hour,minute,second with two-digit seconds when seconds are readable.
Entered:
4,19
